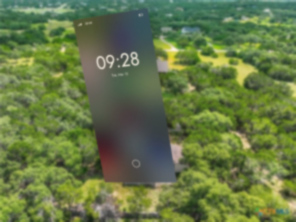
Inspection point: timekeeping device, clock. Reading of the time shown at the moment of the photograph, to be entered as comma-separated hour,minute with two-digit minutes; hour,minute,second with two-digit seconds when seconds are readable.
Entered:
9,28
